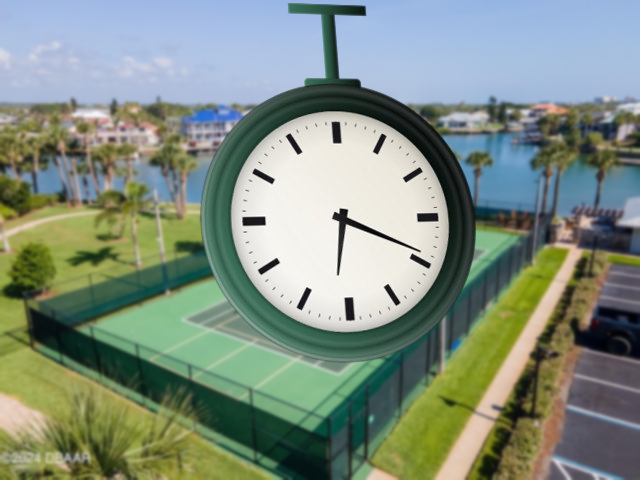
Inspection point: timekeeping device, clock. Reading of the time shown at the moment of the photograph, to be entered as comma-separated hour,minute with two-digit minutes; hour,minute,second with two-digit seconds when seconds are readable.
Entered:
6,19
